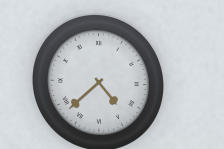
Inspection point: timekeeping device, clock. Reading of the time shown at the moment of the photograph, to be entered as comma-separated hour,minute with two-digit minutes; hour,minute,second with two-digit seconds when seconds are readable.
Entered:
4,38
